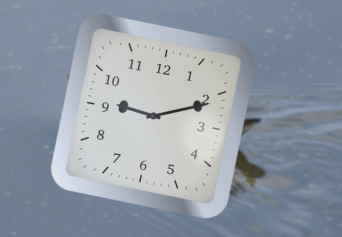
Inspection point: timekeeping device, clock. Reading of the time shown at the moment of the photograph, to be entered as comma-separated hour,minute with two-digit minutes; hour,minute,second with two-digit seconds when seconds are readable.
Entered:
9,11
